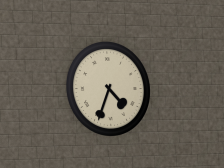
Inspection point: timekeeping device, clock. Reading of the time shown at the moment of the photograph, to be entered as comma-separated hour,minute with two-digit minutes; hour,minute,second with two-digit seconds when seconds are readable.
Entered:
4,34
